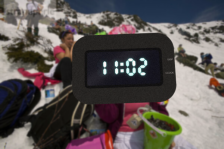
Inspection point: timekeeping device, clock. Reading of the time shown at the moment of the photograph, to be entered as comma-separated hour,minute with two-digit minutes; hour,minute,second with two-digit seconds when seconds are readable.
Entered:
11,02
